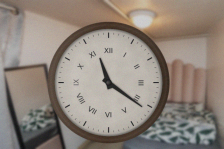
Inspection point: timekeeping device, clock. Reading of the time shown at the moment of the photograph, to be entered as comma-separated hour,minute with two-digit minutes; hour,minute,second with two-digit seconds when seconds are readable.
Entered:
11,21
